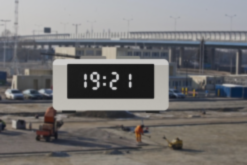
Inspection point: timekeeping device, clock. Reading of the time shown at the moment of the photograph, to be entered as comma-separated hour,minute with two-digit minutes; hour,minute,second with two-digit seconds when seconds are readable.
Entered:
19,21
